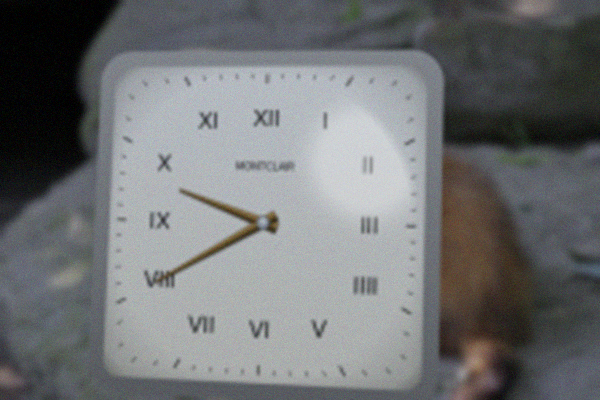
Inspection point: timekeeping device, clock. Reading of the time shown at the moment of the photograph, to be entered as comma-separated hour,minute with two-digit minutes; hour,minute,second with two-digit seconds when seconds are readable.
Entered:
9,40
